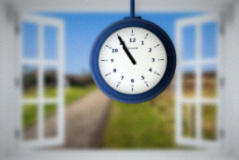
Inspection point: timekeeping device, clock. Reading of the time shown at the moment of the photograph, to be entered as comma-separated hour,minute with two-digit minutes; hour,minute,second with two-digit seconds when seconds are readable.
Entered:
10,55
